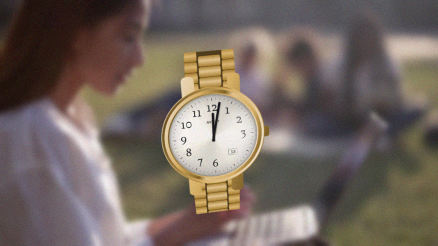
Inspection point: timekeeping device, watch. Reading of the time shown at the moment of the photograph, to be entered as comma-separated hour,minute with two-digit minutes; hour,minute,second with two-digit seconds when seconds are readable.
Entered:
12,02
